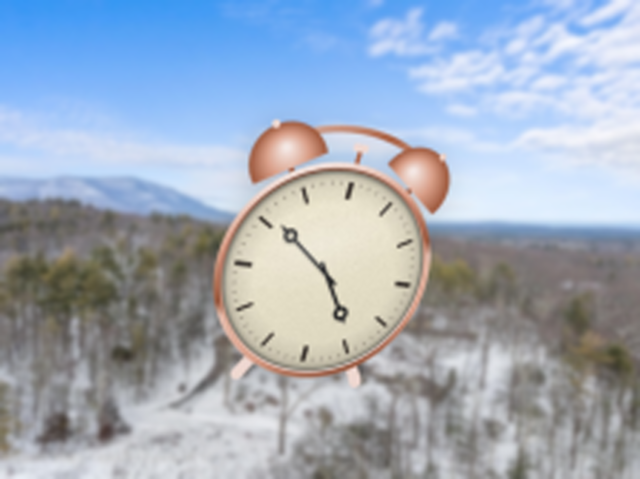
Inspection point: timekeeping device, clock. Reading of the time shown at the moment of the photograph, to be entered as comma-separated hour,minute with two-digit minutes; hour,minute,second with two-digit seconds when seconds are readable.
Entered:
4,51
